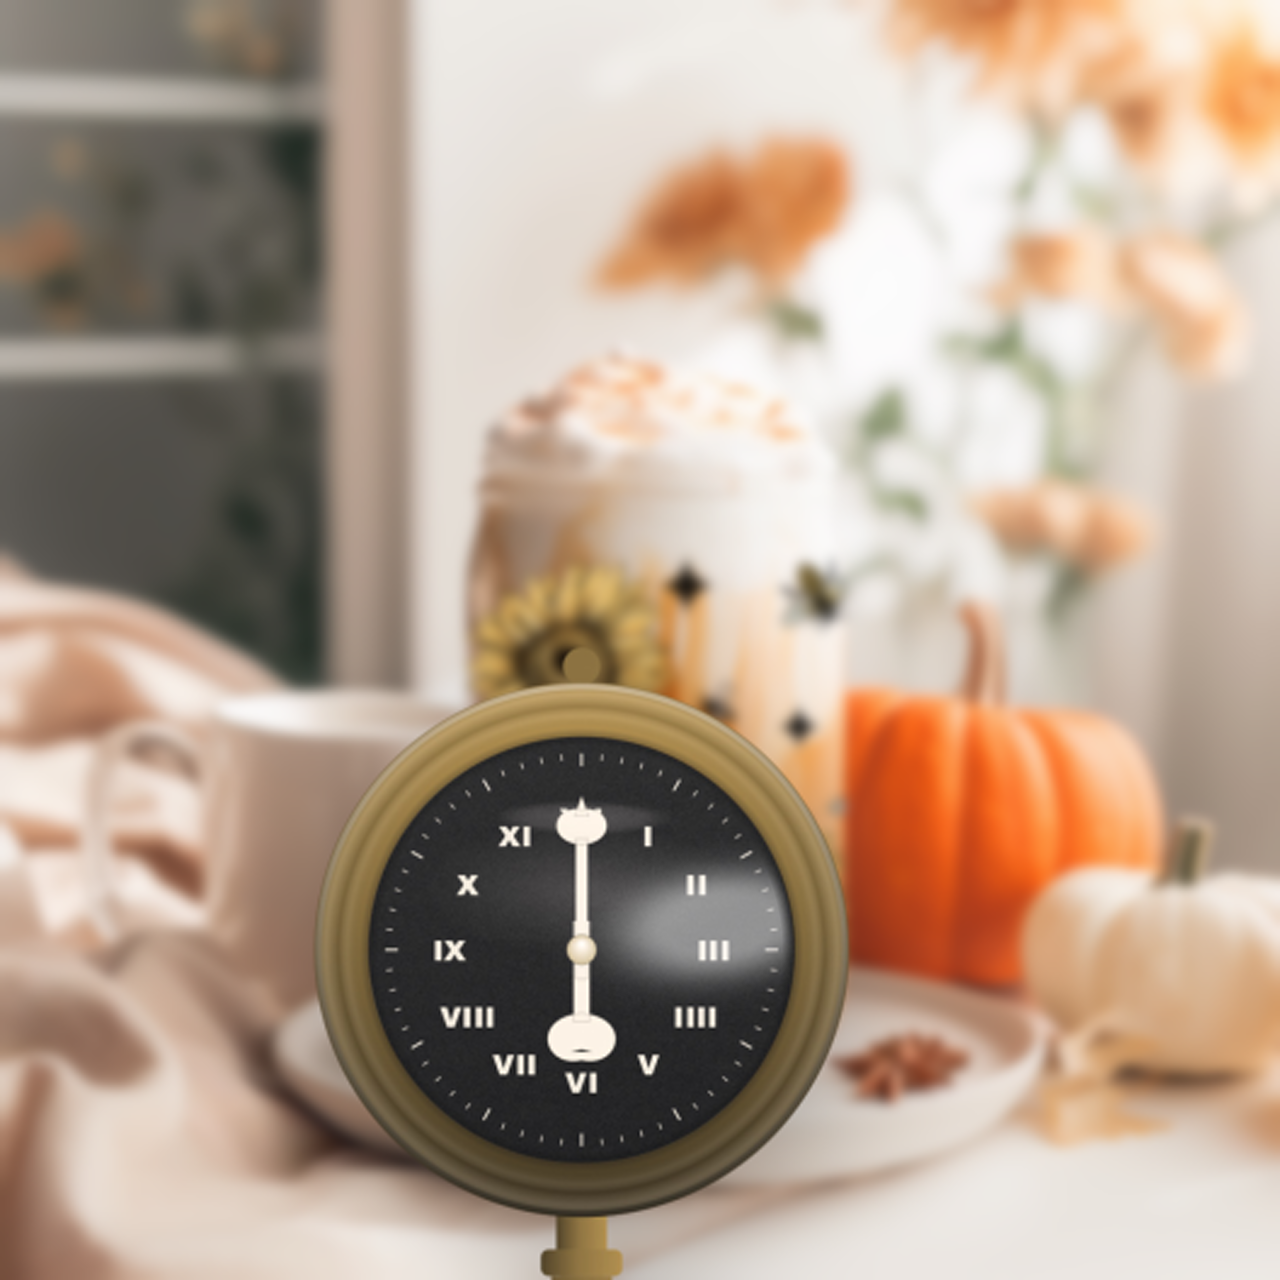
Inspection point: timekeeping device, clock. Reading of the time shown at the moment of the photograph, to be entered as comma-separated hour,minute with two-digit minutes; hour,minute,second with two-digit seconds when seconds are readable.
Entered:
6,00
